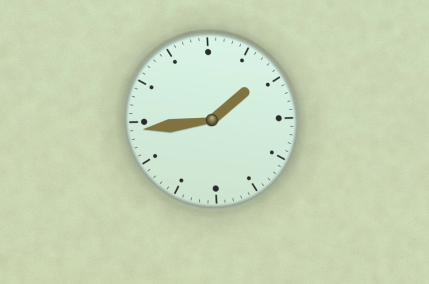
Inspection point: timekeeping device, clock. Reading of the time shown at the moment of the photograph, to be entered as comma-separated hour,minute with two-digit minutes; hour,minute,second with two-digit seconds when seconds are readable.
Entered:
1,44
